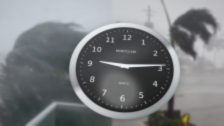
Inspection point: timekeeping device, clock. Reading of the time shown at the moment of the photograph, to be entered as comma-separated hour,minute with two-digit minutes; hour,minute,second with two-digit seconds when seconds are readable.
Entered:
9,14
